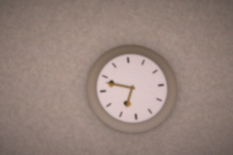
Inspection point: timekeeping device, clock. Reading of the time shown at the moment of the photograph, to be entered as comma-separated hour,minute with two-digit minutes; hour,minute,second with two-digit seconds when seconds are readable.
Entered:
6,48
